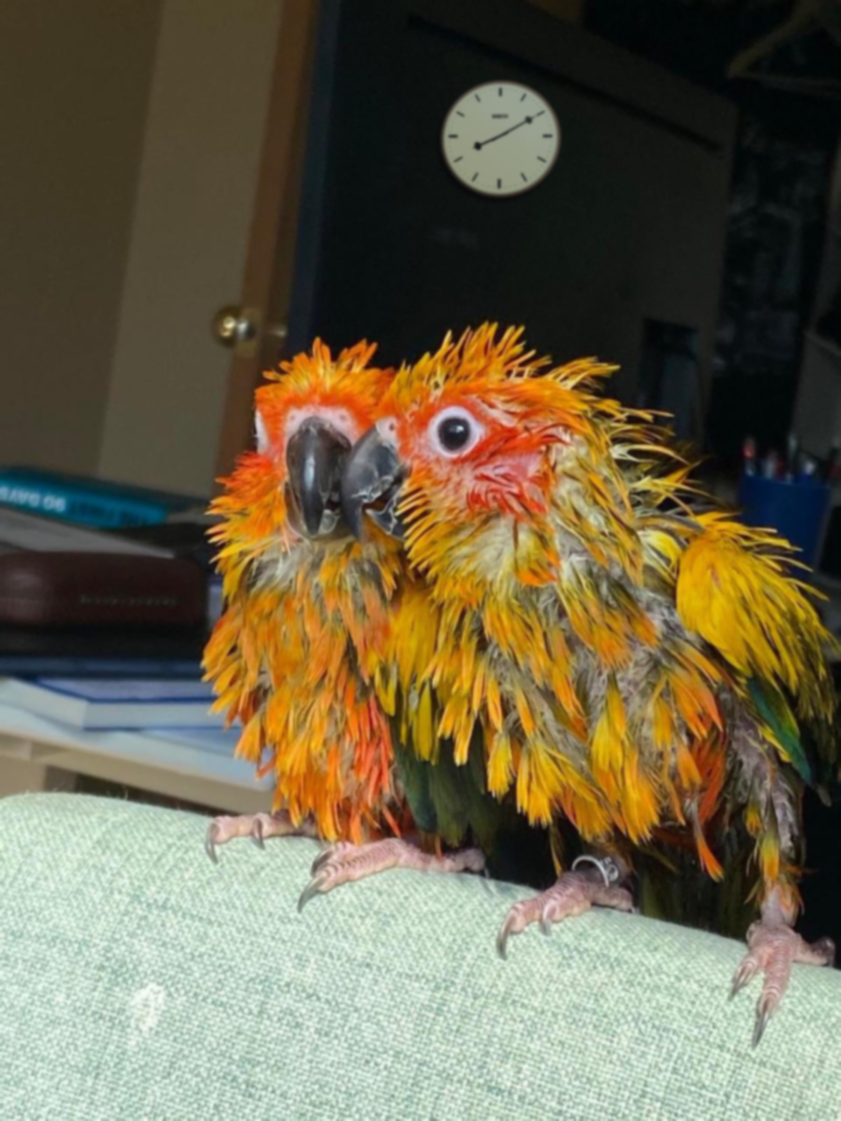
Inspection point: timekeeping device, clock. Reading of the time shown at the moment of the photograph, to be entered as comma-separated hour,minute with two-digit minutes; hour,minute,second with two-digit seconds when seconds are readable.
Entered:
8,10
